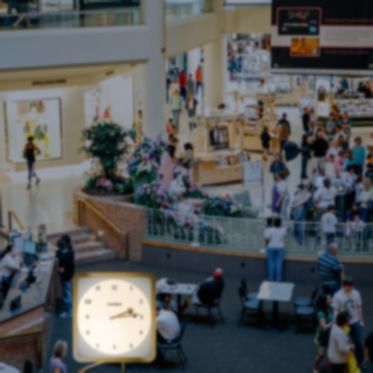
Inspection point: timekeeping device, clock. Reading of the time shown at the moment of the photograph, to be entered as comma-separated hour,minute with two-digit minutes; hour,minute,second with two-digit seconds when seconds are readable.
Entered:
2,14
